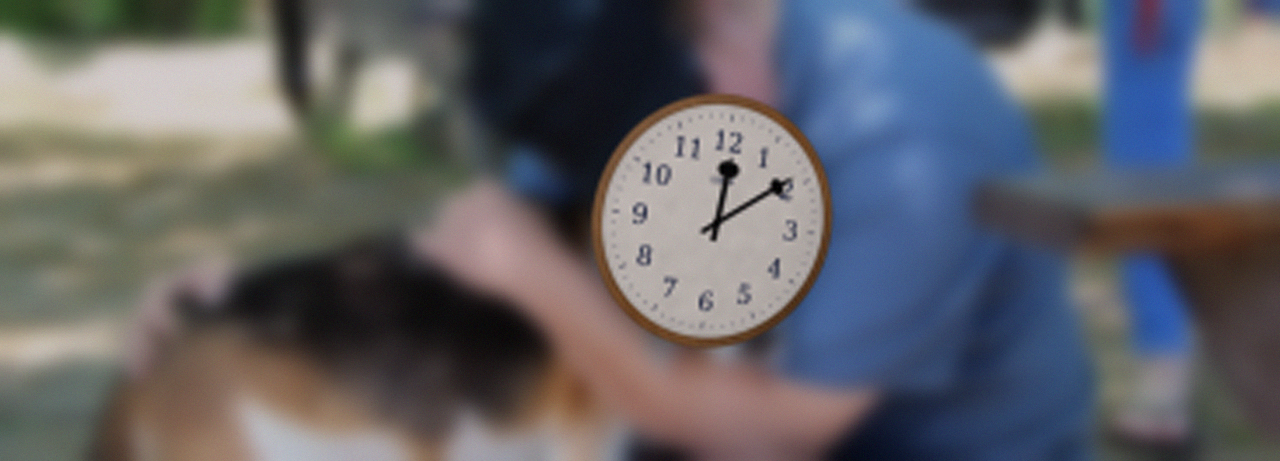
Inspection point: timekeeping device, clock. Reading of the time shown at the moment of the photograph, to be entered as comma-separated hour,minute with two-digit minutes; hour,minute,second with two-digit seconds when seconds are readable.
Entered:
12,09
